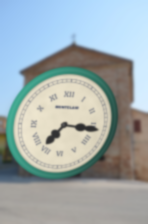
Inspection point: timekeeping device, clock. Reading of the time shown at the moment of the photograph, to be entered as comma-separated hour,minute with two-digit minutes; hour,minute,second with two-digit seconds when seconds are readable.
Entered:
7,16
